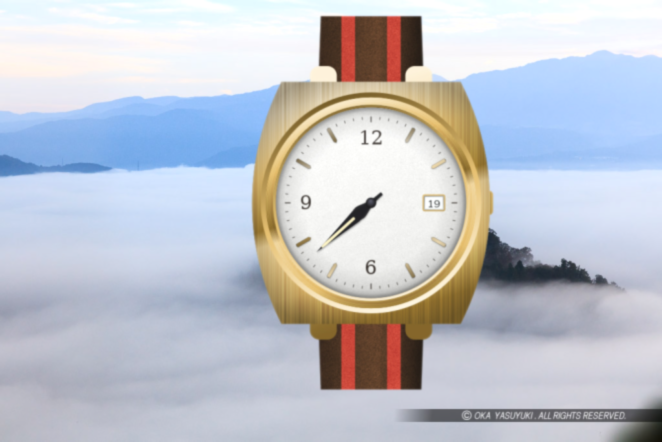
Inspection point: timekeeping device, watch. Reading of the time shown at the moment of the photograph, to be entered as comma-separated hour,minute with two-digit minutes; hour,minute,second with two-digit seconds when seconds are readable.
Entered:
7,38
